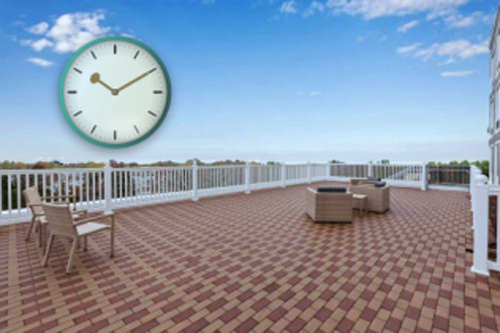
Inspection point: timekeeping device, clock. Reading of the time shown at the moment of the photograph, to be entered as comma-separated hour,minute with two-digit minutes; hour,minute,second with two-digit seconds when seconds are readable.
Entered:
10,10
